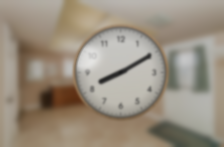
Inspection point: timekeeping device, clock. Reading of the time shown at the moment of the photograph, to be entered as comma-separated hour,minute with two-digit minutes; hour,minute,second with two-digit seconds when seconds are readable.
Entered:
8,10
